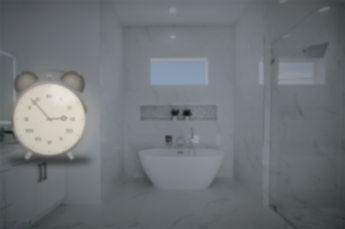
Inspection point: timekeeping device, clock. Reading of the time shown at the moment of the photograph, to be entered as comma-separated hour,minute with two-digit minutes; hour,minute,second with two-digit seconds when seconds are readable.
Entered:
2,53
